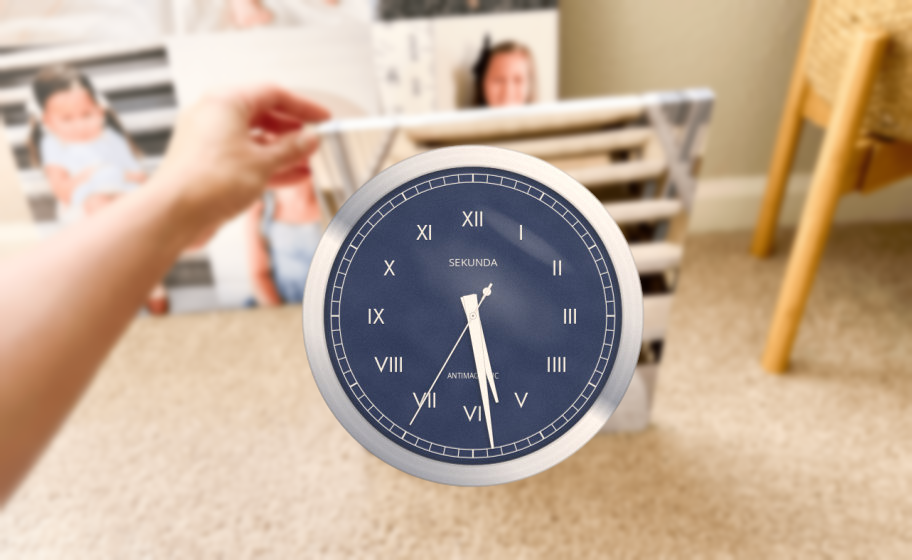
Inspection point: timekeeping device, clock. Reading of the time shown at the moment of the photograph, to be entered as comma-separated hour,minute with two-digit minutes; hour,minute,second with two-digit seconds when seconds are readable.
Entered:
5,28,35
